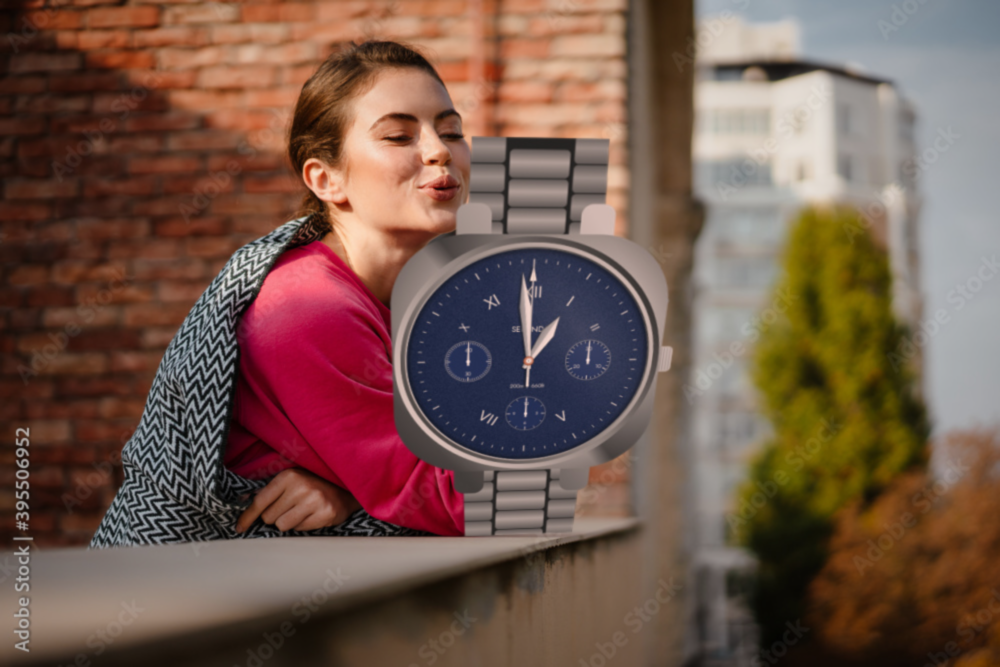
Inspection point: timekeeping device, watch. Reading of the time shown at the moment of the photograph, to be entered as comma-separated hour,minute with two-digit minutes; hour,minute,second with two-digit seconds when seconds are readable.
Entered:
12,59
